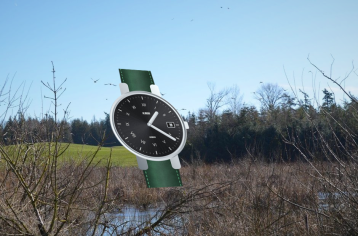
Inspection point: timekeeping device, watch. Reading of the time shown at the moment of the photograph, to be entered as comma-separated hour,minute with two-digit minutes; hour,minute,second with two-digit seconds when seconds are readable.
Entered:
1,21
